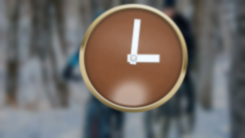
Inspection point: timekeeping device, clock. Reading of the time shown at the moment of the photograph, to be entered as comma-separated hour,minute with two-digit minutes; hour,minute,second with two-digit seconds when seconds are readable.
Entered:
3,01
